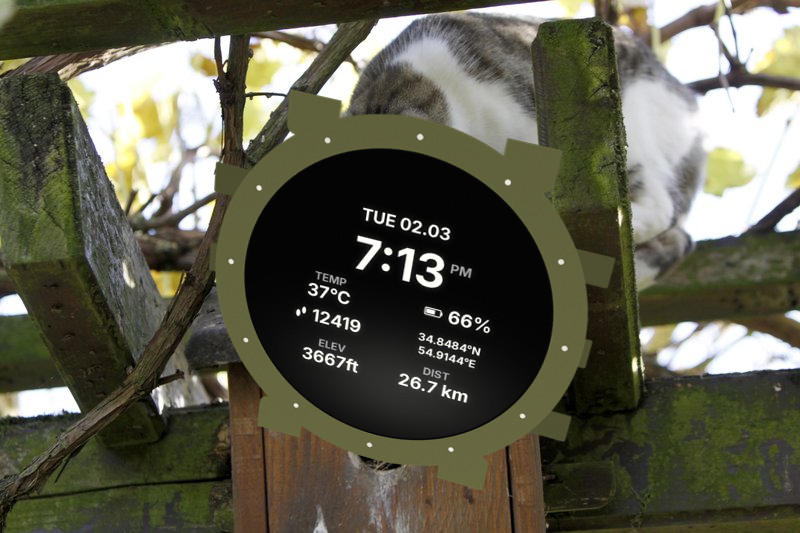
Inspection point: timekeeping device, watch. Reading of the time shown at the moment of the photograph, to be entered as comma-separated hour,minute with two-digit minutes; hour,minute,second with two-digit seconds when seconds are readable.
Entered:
7,13
